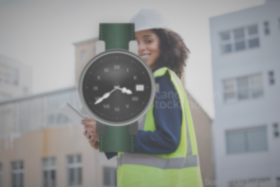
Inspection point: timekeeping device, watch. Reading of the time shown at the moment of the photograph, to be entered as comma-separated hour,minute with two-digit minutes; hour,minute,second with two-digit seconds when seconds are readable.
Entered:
3,39
